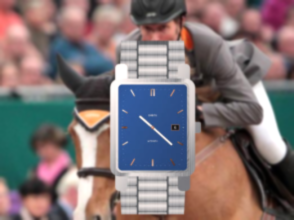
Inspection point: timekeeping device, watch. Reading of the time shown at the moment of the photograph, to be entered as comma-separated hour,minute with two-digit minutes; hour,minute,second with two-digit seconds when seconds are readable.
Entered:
10,22
